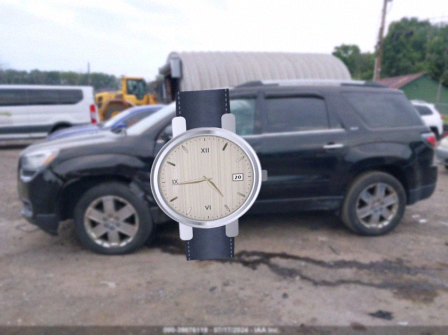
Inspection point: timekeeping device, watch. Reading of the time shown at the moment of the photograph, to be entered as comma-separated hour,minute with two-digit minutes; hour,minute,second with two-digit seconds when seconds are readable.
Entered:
4,44
